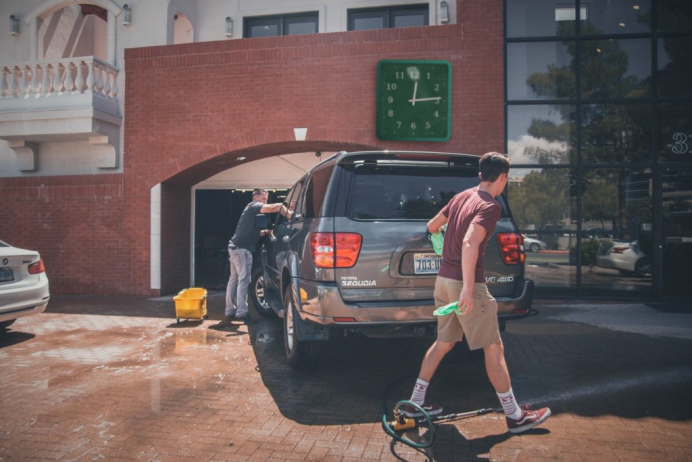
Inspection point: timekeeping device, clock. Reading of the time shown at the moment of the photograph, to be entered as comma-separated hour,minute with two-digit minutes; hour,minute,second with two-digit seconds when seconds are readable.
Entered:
12,14
